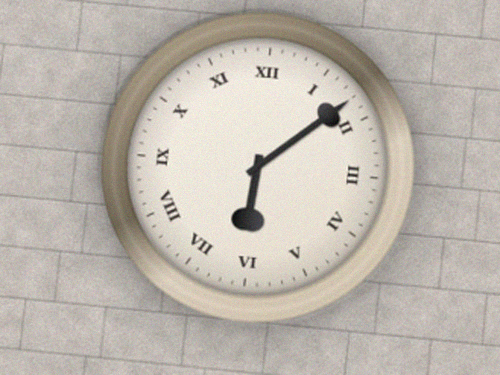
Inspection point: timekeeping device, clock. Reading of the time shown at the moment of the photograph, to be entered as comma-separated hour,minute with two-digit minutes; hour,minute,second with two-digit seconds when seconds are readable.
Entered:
6,08
